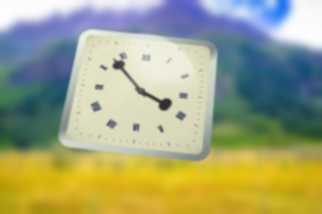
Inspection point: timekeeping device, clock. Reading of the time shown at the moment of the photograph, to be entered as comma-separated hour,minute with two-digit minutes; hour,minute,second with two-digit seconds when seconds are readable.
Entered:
3,53
